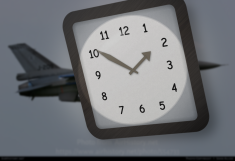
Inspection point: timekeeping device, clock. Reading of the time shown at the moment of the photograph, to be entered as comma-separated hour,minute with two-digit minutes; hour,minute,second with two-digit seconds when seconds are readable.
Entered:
1,51
